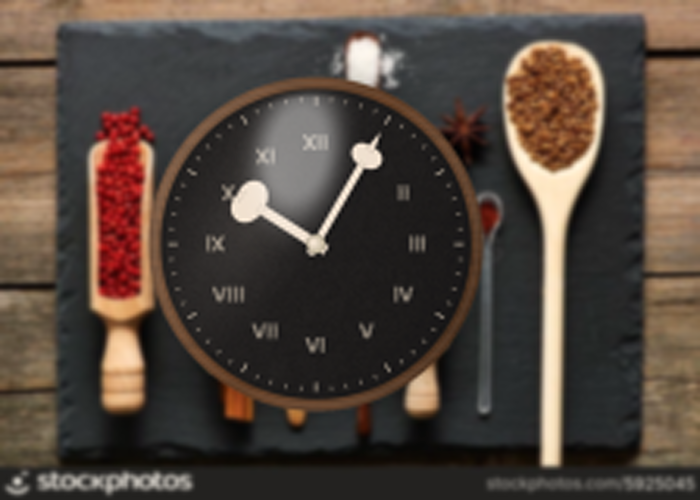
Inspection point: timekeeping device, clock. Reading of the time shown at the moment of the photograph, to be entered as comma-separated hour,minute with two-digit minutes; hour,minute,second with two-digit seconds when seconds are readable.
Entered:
10,05
